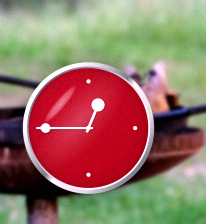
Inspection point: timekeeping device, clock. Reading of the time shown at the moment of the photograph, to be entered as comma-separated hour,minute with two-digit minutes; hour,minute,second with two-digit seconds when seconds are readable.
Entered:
12,45
